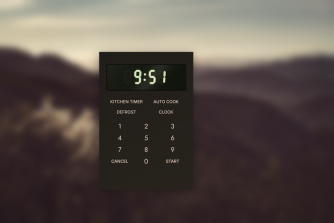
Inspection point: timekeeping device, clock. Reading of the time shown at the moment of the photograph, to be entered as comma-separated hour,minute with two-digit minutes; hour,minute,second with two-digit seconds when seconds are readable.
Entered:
9,51
